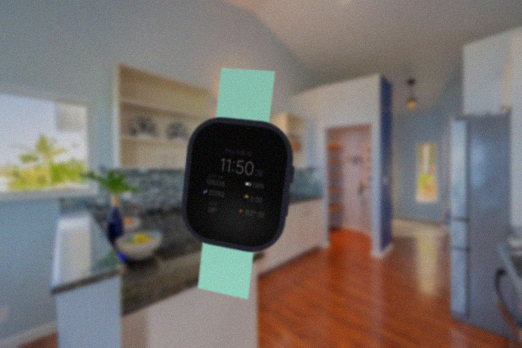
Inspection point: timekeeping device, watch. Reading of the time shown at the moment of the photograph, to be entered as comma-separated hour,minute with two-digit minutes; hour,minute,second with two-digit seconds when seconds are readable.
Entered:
11,50
